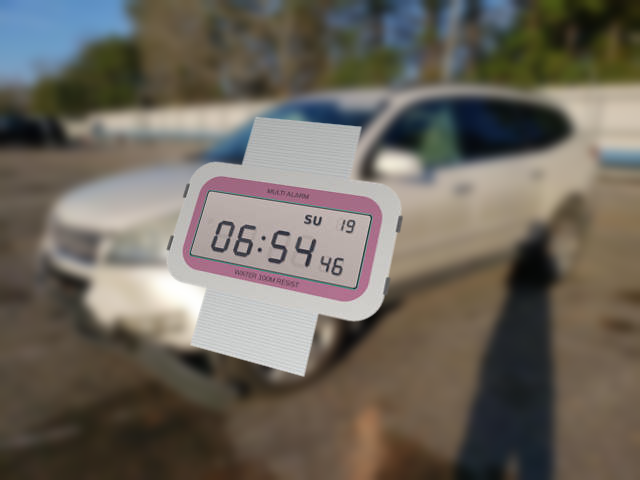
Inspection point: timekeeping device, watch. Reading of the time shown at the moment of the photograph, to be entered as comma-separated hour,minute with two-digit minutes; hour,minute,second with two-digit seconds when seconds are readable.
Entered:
6,54,46
